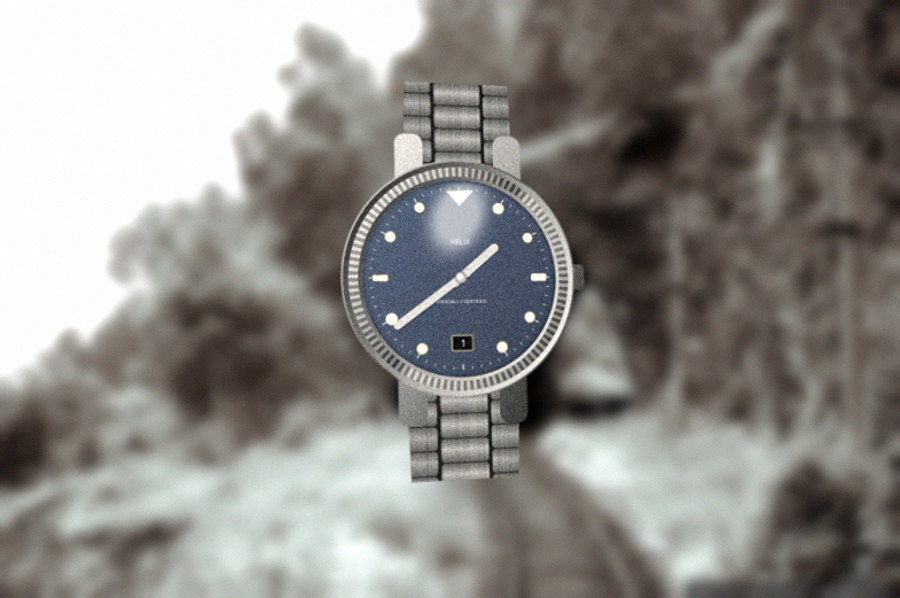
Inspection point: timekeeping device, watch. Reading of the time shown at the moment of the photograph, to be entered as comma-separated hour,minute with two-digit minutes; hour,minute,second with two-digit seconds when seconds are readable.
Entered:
1,39
